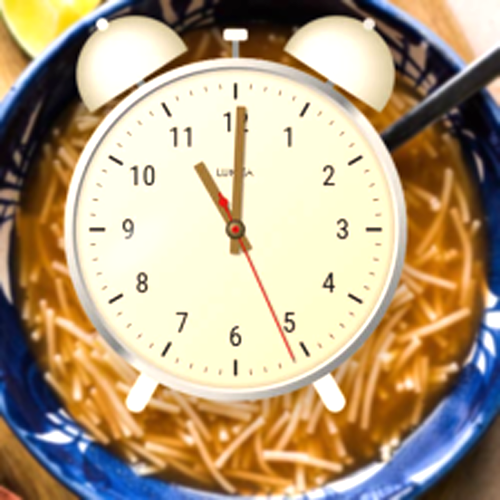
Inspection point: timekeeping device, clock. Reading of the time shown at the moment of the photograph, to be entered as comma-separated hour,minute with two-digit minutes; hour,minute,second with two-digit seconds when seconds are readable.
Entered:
11,00,26
